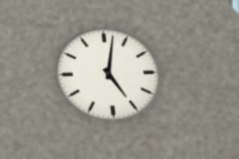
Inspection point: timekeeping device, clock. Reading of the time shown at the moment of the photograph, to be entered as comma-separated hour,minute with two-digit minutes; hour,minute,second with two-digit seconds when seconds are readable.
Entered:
5,02
